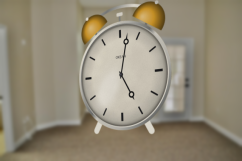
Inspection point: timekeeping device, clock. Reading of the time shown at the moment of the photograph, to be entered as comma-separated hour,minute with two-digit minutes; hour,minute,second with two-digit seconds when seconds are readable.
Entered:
5,02
